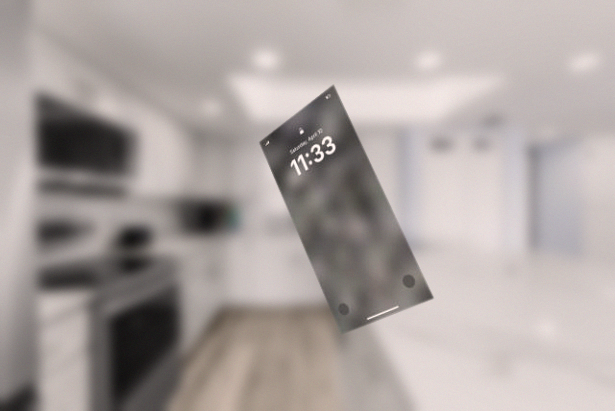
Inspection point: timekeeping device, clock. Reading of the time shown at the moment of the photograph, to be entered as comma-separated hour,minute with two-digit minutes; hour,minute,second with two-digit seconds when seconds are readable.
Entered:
11,33
